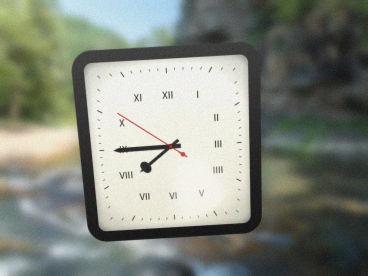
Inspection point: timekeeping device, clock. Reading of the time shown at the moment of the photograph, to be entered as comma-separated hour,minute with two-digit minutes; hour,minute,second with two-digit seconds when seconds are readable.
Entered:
7,44,51
